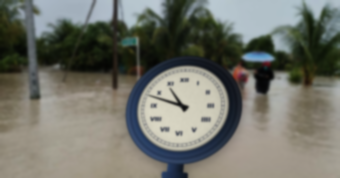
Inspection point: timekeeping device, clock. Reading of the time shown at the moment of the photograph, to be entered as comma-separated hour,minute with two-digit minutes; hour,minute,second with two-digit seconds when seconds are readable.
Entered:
10,48
